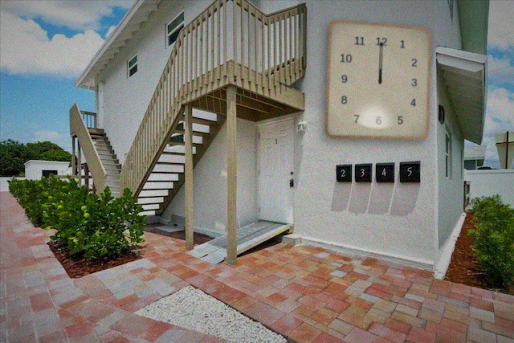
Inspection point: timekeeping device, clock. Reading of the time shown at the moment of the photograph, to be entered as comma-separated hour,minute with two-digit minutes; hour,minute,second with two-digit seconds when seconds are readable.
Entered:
12,00
